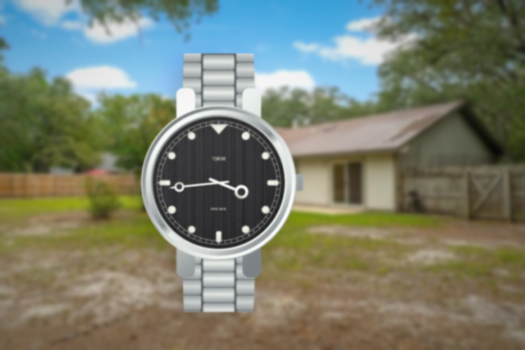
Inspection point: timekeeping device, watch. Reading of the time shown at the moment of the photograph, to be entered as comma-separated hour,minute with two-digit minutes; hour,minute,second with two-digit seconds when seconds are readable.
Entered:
3,44
